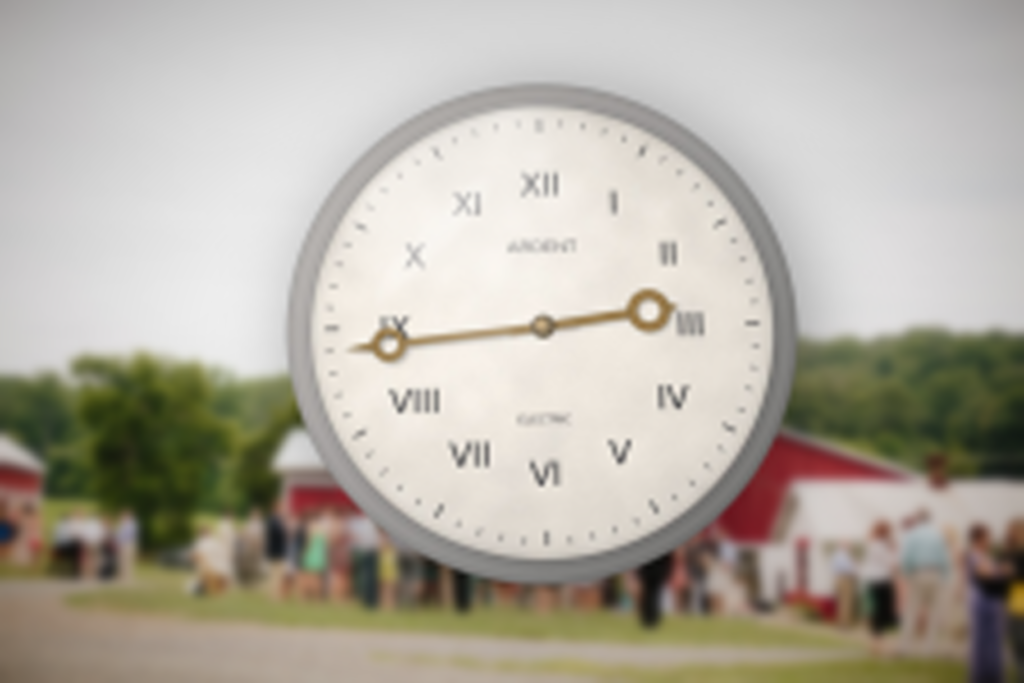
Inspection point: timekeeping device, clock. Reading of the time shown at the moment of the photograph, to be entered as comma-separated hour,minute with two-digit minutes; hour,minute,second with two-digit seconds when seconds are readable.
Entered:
2,44
